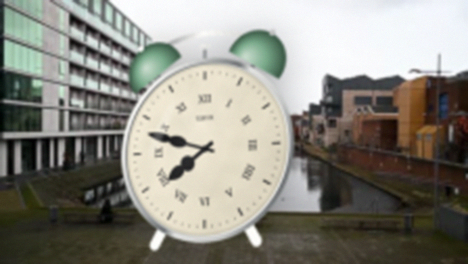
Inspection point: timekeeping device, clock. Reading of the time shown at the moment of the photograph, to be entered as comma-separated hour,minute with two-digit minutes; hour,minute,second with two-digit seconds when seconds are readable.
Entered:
7,48
